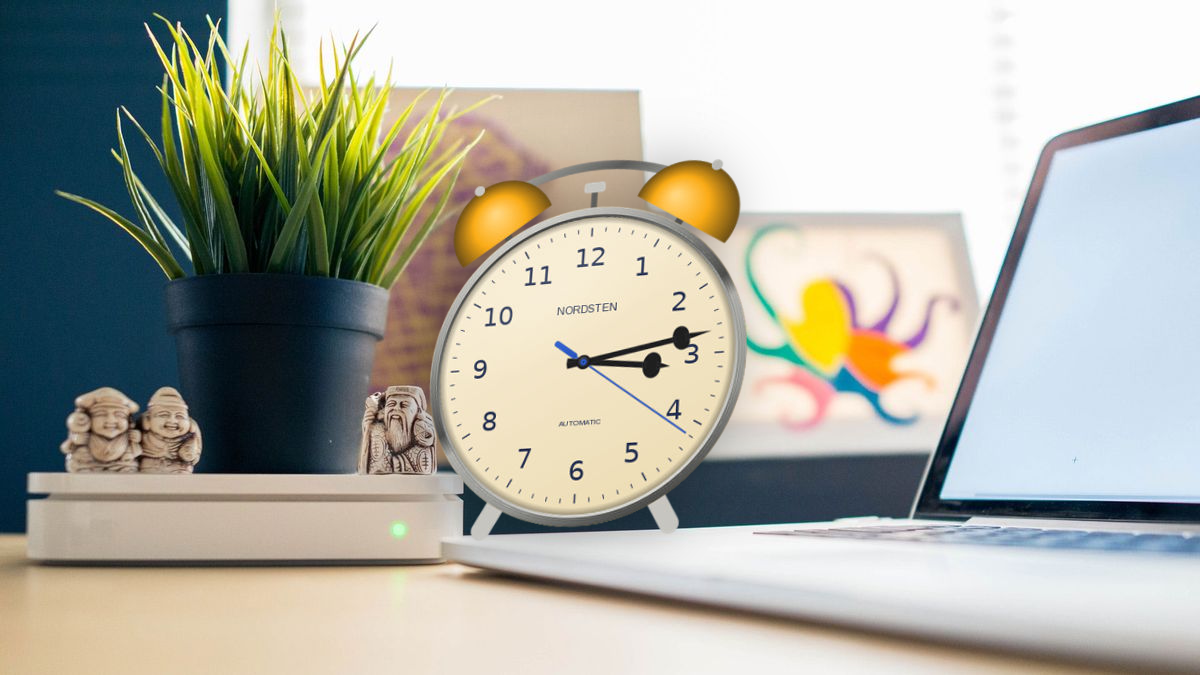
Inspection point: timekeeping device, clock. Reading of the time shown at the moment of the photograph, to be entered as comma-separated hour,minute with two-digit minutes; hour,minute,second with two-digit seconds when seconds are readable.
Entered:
3,13,21
